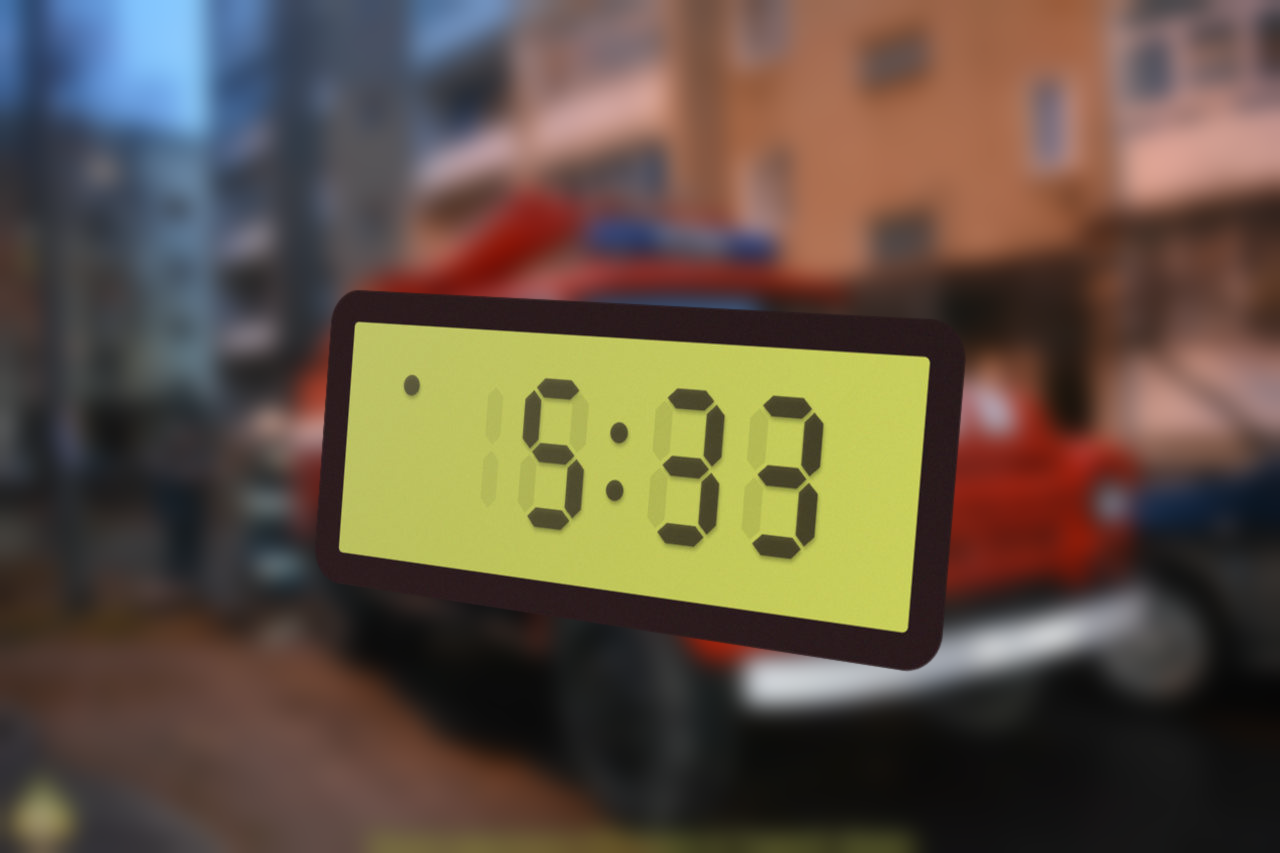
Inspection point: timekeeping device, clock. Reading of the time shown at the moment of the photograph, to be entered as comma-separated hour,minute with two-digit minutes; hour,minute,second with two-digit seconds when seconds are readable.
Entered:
5,33
